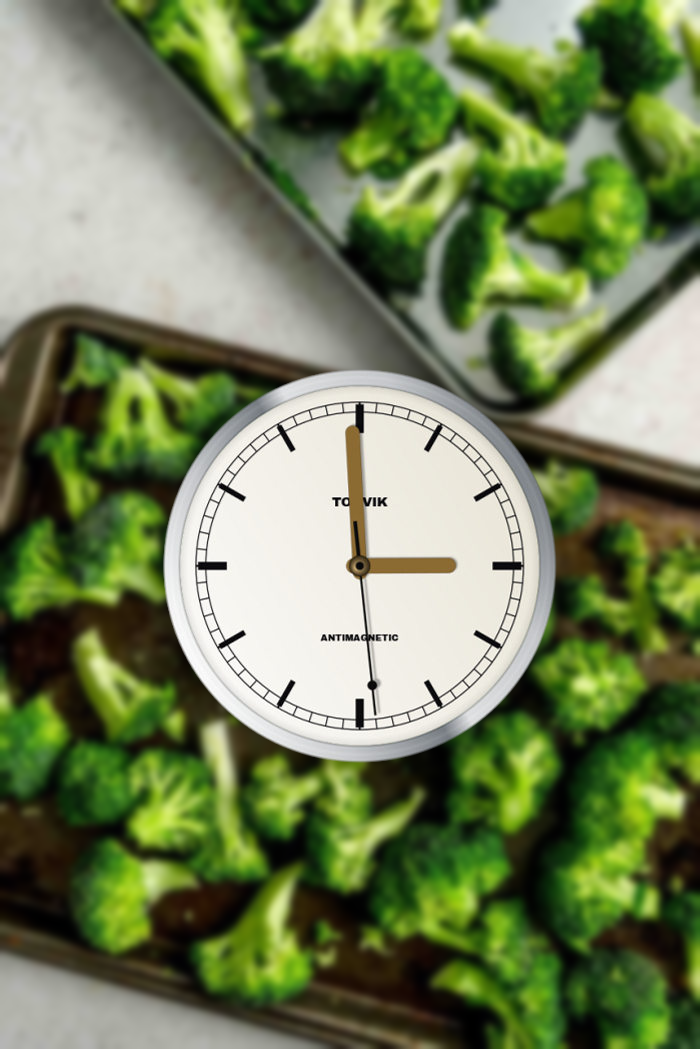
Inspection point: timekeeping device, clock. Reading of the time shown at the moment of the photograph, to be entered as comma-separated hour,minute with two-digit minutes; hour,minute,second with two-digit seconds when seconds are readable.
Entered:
2,59,29
